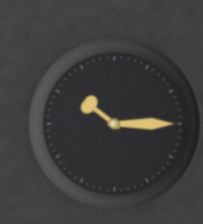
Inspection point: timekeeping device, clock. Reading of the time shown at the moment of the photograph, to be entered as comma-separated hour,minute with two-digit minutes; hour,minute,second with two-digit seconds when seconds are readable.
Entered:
10,15
